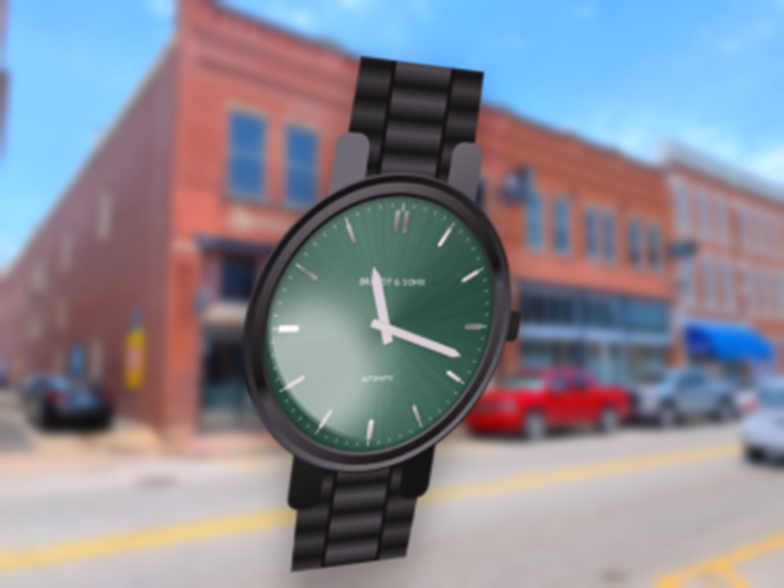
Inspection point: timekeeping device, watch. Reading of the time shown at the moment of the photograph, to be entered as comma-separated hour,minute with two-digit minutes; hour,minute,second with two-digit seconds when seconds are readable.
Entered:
11,18
